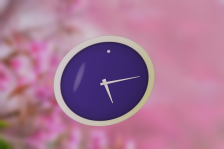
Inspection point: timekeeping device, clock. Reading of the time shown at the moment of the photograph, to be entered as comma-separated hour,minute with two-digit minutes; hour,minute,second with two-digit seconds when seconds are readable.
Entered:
5,13
